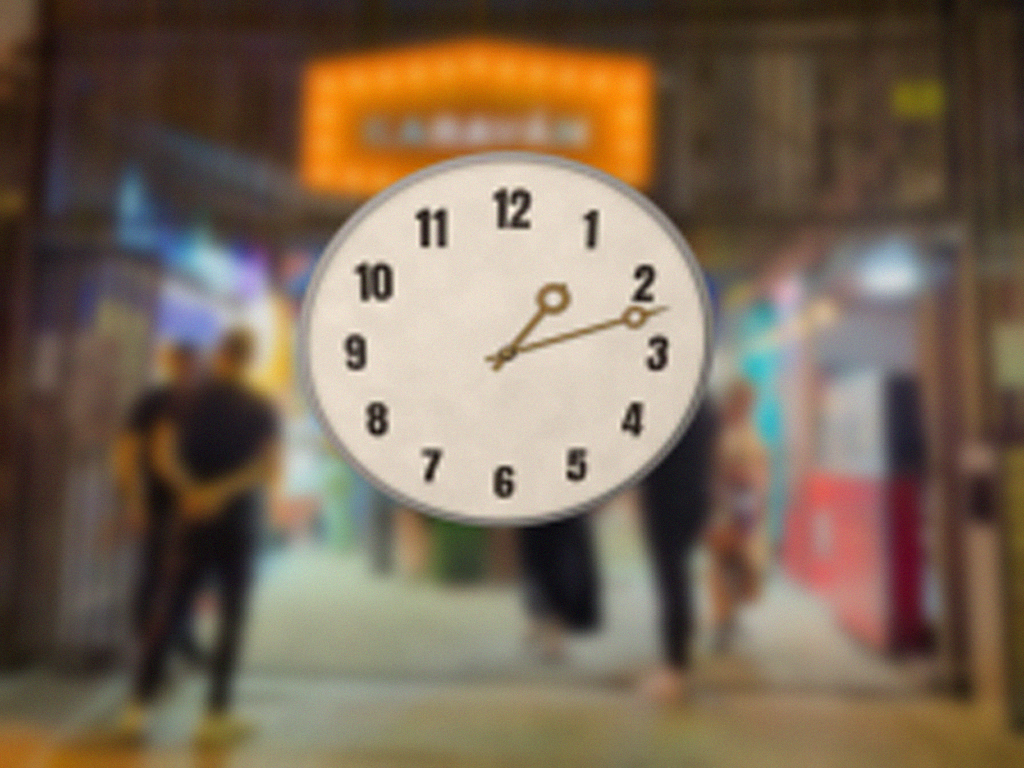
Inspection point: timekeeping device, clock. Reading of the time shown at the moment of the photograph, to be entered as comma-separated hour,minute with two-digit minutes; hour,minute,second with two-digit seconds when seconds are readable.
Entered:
1,12
